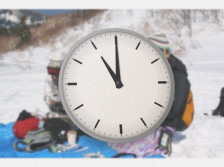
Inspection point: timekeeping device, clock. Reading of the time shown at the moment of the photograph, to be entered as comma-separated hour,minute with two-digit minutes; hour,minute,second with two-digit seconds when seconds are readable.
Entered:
11,00
